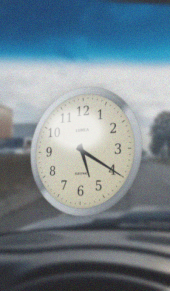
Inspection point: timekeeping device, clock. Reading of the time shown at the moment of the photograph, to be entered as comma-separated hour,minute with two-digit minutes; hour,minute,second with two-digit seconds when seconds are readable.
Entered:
5,20
